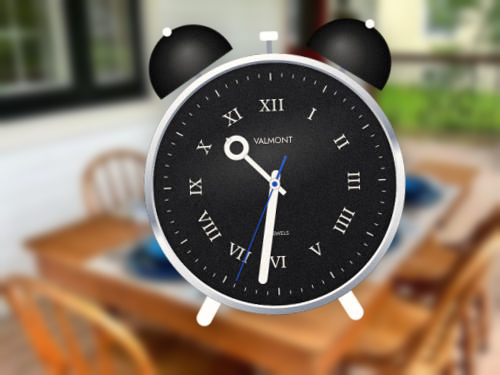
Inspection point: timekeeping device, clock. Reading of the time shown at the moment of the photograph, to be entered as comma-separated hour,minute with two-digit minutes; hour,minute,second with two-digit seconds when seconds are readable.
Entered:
10,31,34
